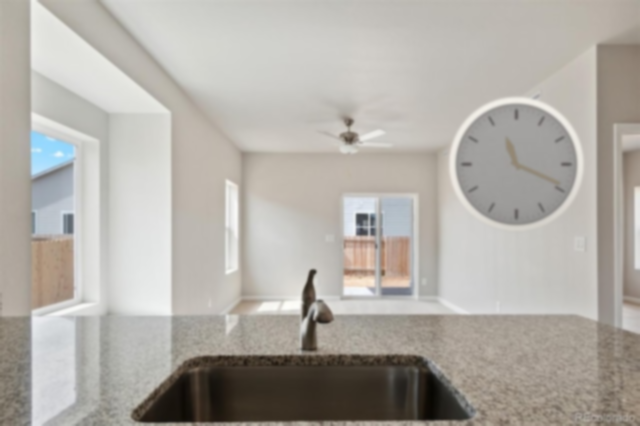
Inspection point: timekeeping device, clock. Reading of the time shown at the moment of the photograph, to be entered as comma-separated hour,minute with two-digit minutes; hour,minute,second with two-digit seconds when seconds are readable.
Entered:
11,19
